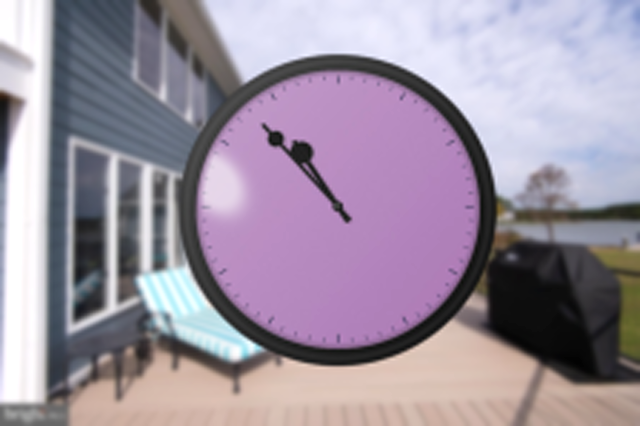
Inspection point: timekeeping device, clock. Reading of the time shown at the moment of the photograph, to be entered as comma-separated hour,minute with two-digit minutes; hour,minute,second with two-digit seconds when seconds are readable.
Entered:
10,53
